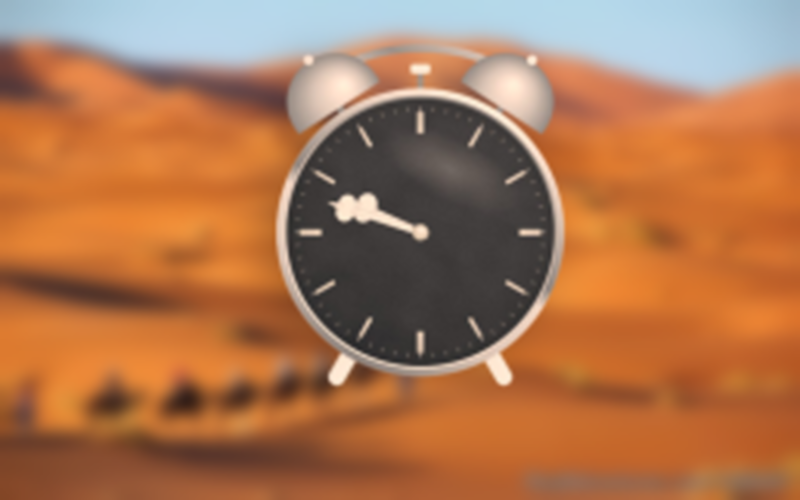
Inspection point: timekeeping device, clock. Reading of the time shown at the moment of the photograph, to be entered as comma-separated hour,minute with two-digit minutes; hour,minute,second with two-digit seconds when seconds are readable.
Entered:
9,48
